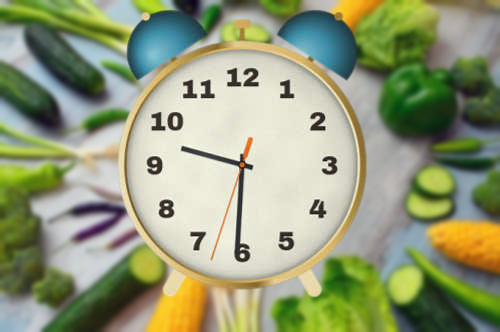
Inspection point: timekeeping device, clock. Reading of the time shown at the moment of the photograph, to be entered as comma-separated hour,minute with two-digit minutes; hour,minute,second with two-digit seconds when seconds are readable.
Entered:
9,30,33
